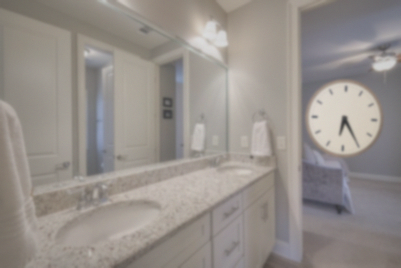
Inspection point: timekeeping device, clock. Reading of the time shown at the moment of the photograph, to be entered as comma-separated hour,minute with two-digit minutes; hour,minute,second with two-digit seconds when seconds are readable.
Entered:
6,25
